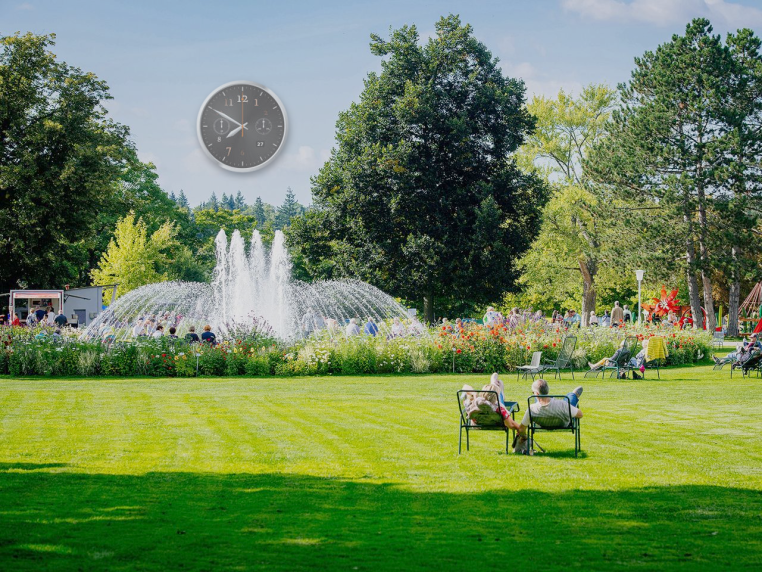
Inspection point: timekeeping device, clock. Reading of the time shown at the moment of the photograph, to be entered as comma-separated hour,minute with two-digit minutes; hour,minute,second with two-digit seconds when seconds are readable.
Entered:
7,50
